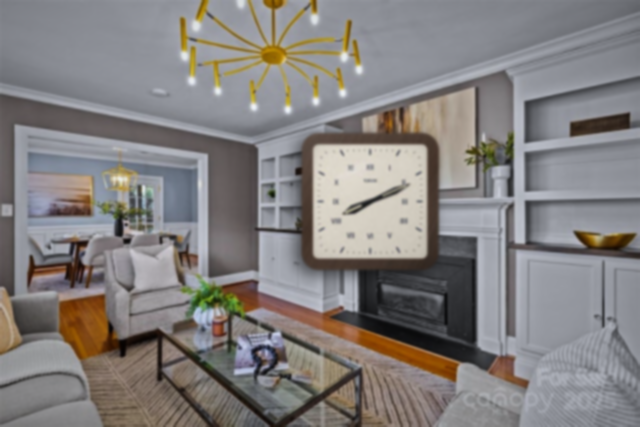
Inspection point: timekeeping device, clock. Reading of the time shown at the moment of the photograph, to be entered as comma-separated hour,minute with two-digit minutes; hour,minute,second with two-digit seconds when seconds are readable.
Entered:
8,11
